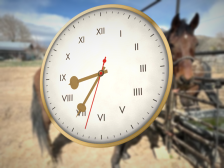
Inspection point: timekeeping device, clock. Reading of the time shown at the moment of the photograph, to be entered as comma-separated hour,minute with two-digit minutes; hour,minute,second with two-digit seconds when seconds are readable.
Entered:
8,35,33
